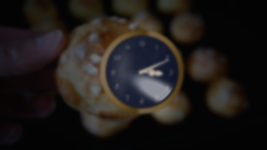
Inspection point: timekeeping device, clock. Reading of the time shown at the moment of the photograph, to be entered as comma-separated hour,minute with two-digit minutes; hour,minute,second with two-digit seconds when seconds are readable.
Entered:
3,11
